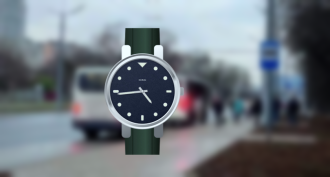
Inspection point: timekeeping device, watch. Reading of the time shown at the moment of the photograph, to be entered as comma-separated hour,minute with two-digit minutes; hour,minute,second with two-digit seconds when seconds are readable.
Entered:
4,44
